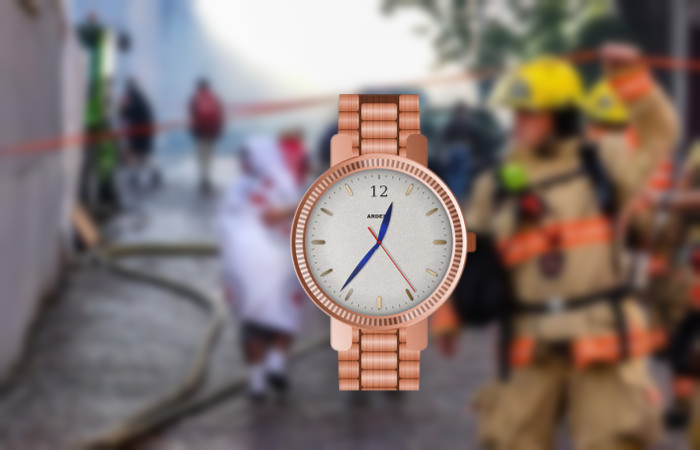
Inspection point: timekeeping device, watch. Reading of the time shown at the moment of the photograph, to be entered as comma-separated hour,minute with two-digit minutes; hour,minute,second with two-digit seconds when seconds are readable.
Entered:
12,36,24
